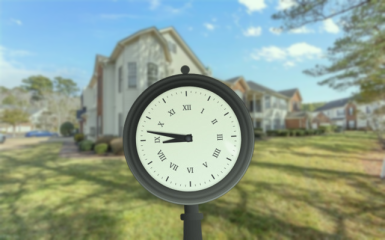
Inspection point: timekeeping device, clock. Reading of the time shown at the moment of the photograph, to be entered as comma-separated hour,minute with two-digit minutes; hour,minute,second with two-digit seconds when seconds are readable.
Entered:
8,47
